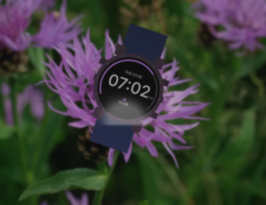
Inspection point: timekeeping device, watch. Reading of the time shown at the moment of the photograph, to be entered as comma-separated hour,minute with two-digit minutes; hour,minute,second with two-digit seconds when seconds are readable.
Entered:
7,02
